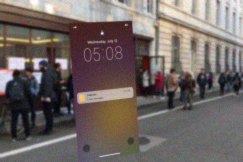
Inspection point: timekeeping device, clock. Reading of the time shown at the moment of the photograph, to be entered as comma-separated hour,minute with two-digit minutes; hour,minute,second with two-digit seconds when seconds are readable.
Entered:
5,08
